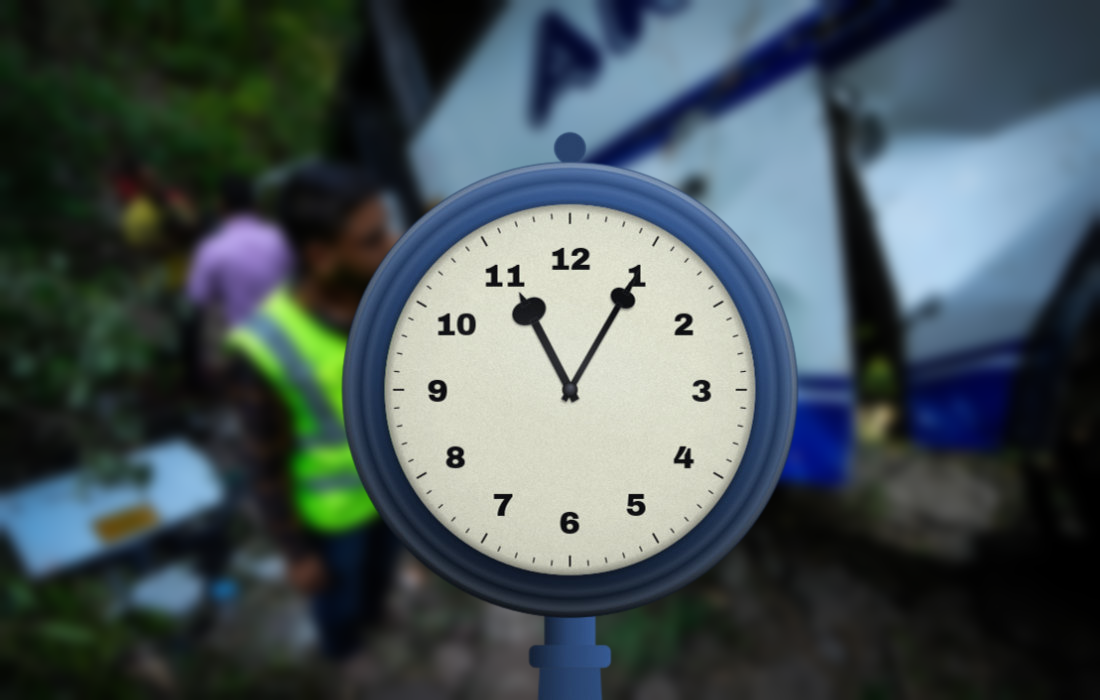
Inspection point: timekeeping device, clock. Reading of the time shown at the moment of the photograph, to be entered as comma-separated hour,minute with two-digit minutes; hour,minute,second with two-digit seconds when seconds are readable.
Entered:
11,05
